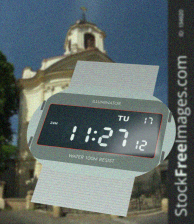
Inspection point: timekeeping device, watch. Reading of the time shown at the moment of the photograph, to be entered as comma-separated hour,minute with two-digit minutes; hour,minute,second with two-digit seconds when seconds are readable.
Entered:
11,27,12
